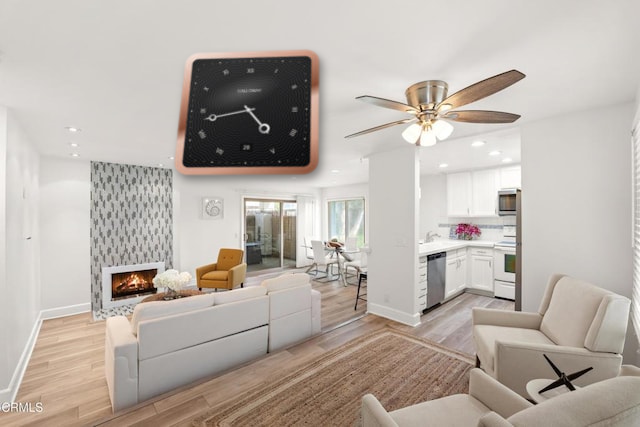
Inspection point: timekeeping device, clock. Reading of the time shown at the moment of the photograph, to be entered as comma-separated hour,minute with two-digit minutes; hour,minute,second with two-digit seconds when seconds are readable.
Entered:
4,43
